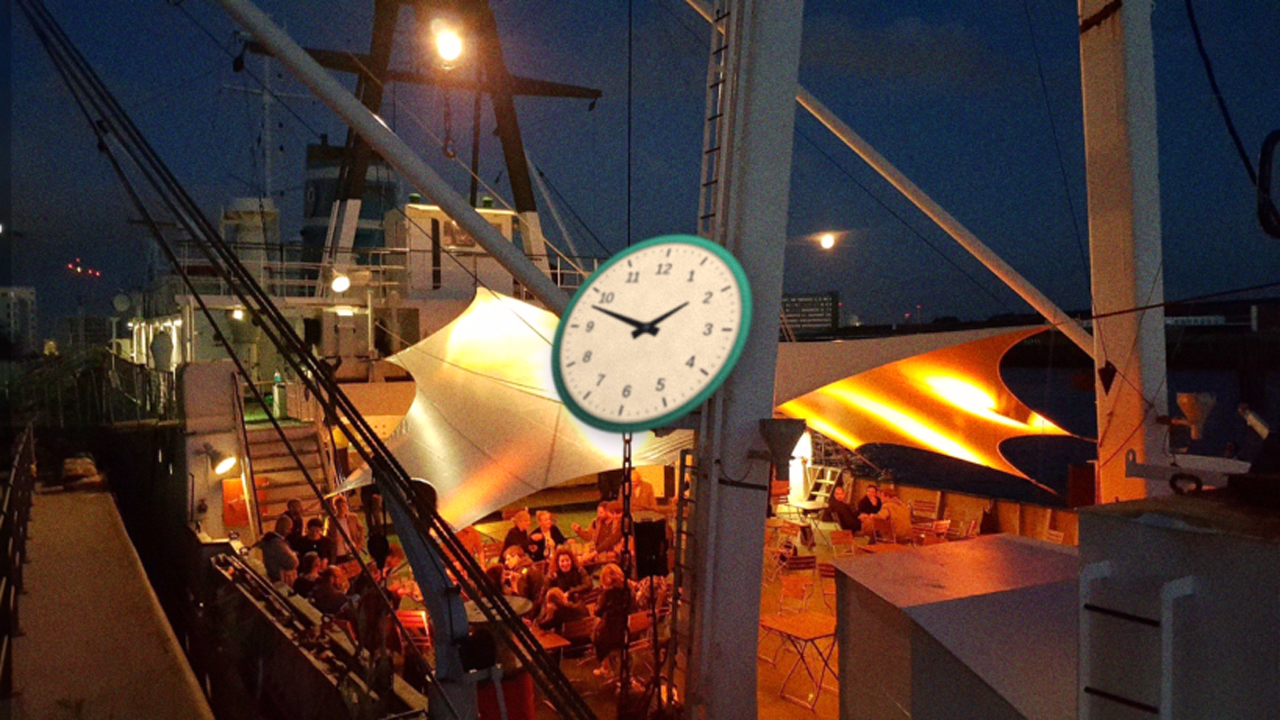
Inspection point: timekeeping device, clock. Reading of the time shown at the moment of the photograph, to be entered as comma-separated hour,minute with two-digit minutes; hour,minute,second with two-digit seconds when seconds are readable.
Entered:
1,48
